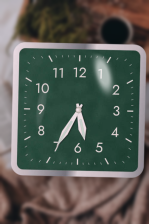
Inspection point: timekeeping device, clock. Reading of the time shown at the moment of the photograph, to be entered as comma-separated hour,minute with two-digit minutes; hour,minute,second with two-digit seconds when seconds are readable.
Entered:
5,35
